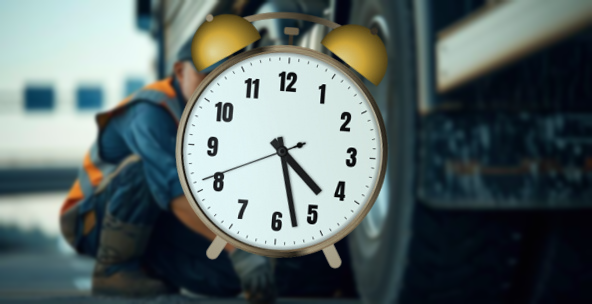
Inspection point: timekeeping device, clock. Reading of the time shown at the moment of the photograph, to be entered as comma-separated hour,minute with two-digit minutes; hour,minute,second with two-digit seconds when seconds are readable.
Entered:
4,27,41
